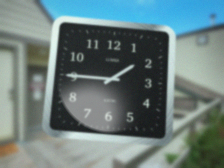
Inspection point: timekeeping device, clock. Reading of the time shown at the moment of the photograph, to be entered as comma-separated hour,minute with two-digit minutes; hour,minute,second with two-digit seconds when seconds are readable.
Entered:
1,45
